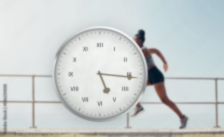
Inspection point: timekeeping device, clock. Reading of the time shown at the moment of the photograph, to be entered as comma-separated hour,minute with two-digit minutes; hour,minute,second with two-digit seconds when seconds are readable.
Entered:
5,16
